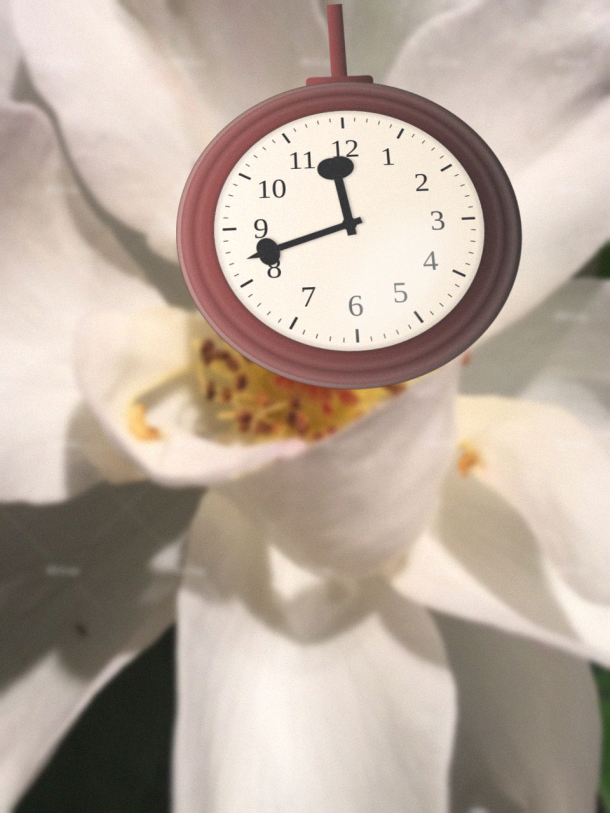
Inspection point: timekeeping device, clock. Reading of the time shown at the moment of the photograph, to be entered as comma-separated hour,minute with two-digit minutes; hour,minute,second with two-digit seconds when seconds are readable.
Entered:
11,42
